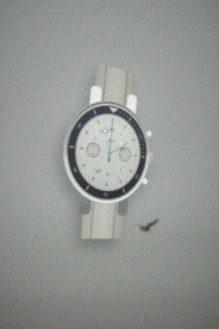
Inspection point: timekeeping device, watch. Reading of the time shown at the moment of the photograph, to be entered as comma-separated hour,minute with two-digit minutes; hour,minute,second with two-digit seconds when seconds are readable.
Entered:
1,57
